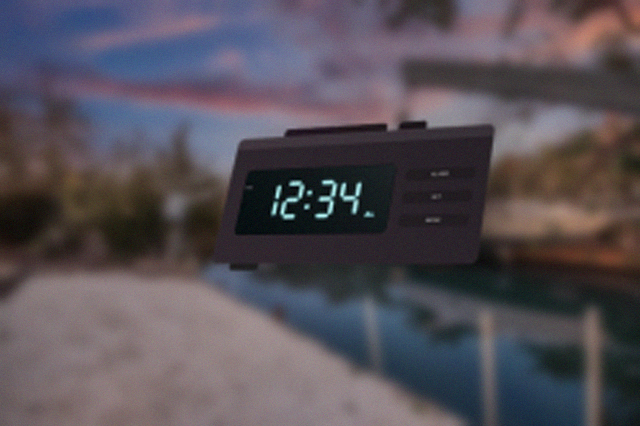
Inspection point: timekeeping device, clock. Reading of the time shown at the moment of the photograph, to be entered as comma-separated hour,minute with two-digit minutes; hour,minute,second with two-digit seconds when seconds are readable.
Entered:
12,34
